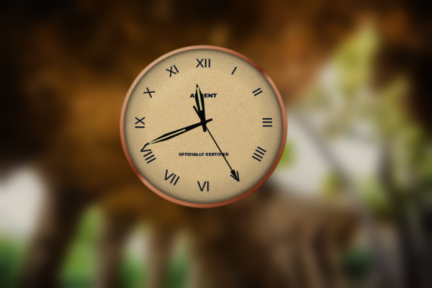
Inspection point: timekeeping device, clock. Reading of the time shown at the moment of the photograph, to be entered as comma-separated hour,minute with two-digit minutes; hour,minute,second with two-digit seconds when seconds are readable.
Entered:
11,41,25
